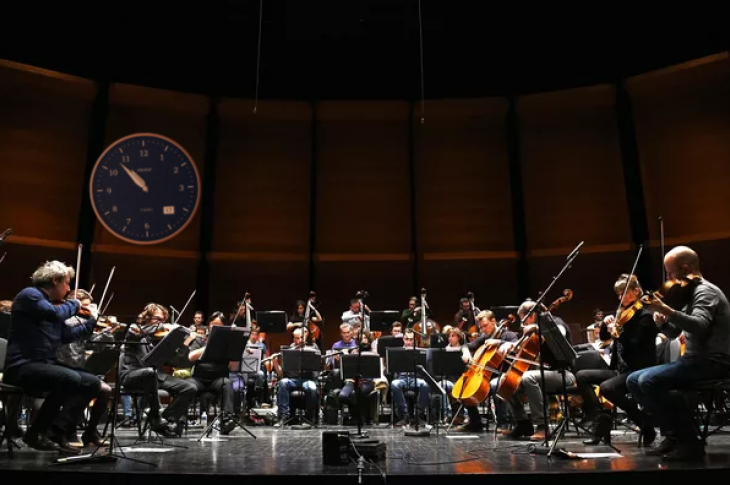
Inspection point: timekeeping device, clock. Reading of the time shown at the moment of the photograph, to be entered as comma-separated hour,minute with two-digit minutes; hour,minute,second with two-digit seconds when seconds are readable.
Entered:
10,53
